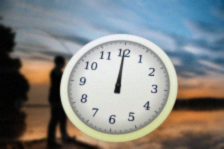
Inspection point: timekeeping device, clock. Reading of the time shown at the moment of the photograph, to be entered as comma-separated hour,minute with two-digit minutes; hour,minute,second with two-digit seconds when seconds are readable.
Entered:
12,00
